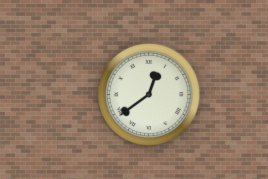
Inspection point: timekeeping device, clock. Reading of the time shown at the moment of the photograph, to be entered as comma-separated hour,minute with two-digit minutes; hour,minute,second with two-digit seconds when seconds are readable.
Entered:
12,39
